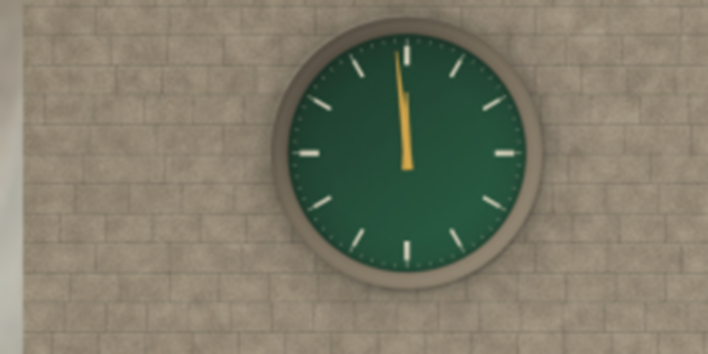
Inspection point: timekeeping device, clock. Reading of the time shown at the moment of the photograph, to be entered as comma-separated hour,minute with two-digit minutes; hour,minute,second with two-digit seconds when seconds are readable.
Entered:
11,59
